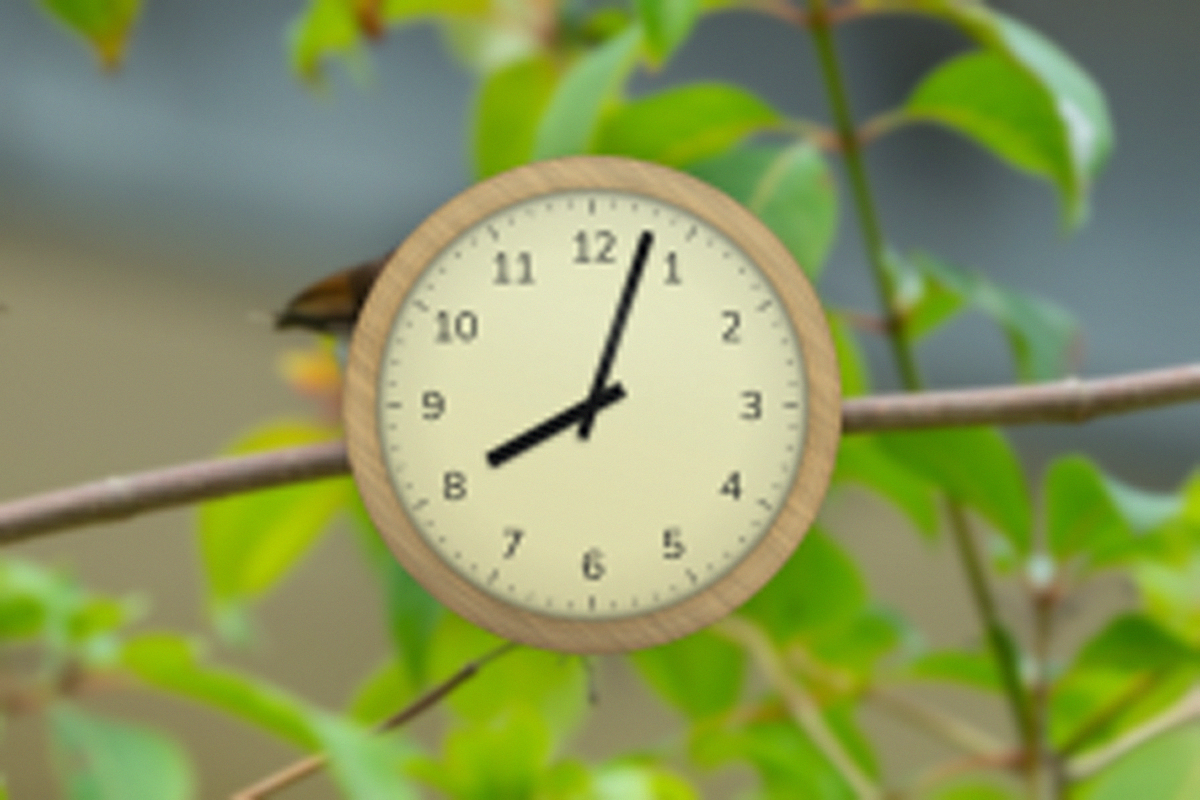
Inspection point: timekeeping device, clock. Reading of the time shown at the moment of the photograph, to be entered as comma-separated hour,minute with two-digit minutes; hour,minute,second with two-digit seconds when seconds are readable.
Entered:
8,03
